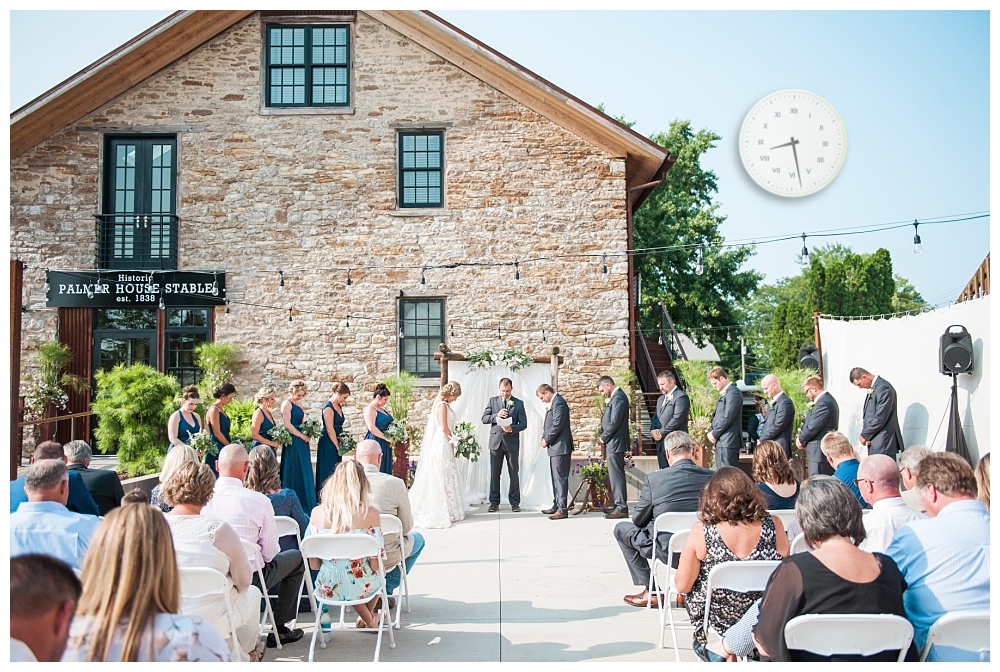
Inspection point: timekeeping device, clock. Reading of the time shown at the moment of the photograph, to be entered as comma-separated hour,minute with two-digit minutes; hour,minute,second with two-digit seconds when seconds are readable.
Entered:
8,28
